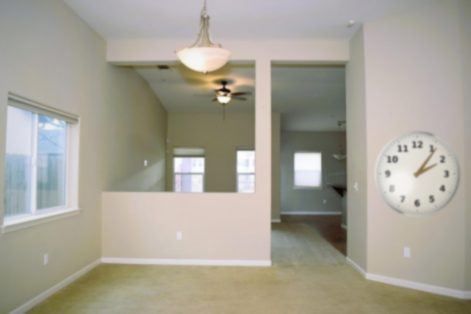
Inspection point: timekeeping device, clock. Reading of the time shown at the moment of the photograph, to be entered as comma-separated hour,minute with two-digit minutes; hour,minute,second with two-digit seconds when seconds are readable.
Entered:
2,06
